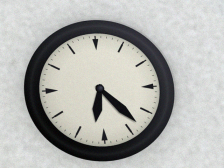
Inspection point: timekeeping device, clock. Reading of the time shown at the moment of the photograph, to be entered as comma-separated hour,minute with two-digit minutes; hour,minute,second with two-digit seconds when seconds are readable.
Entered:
6,23
